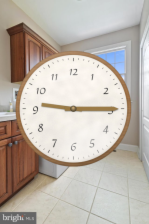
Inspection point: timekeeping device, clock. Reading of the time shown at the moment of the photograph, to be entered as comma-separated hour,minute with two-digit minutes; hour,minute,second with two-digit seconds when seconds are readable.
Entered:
9,15
